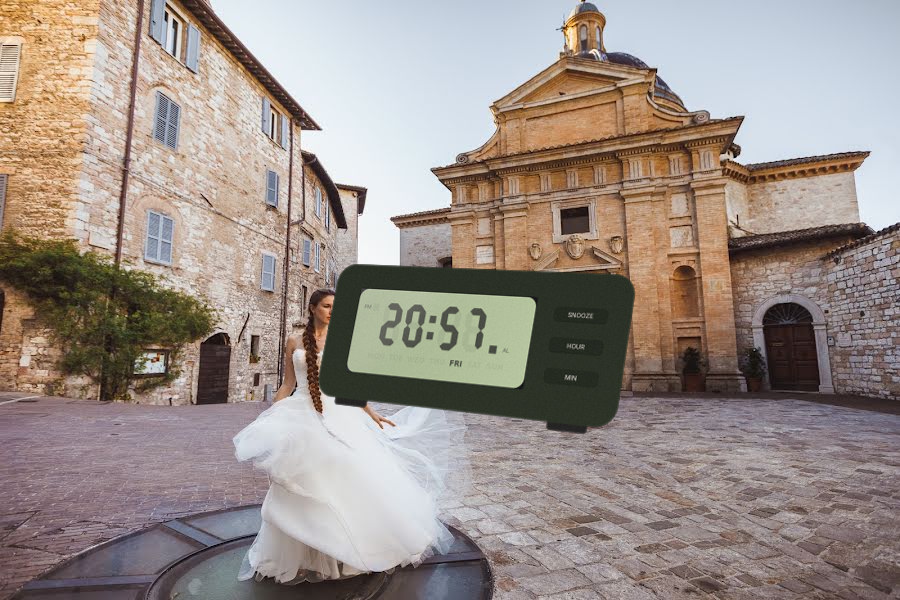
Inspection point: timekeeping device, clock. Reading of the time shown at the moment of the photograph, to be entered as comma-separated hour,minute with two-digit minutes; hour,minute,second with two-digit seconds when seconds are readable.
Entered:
20,57
